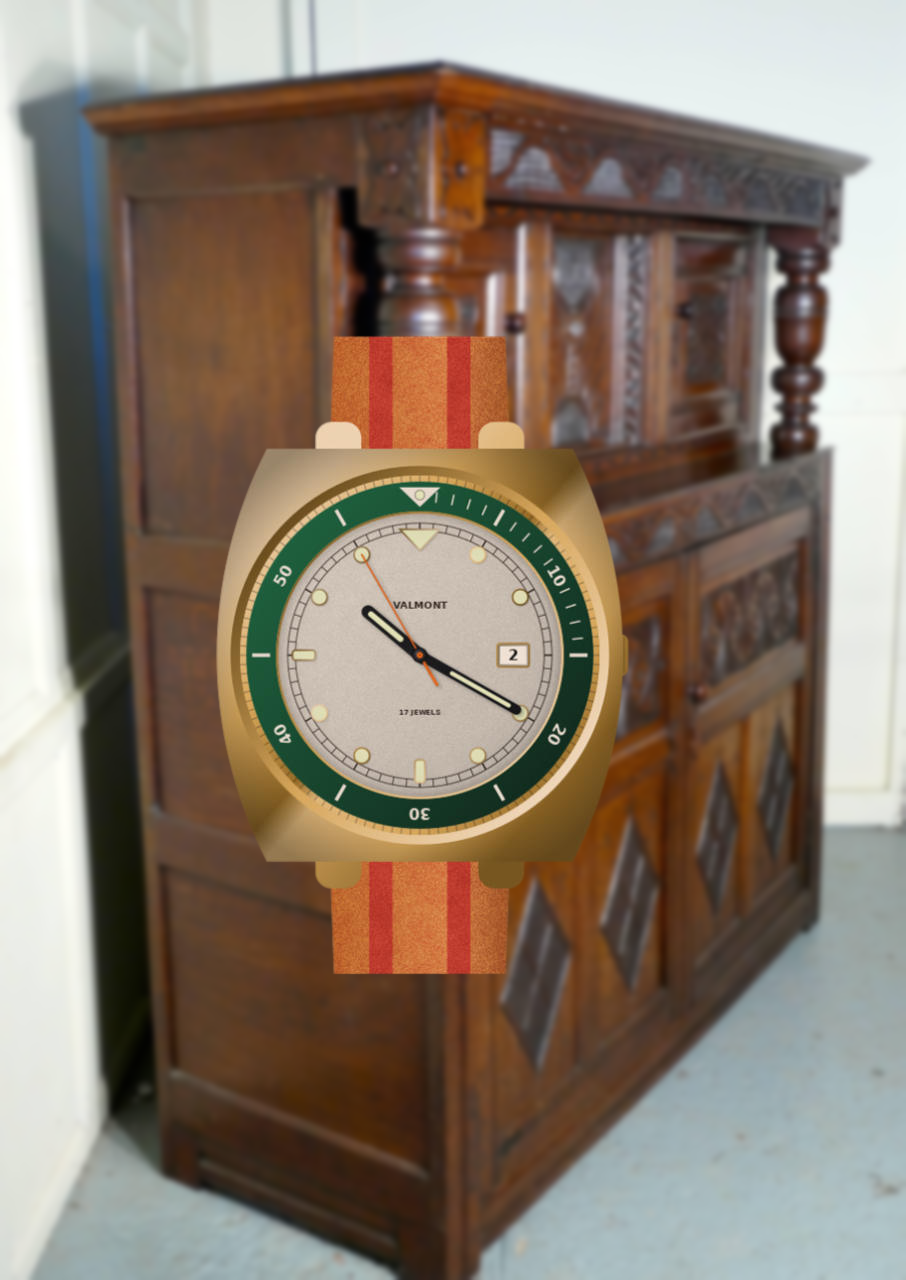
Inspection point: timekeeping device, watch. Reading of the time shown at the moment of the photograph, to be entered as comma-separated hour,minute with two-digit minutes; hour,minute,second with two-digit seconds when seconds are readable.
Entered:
10,19,55
